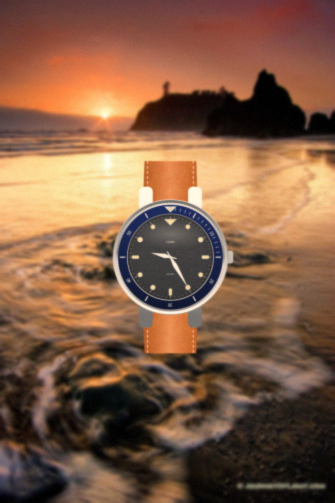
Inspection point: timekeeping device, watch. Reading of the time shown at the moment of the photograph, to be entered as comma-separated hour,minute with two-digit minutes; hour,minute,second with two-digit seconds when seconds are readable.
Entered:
9,25
